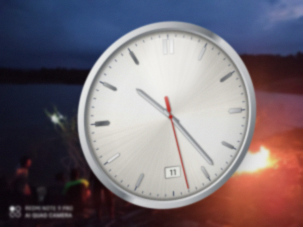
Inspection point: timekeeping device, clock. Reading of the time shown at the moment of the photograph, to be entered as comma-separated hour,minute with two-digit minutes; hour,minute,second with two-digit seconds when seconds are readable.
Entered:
10,23,28
